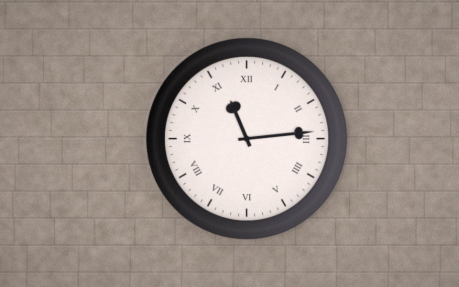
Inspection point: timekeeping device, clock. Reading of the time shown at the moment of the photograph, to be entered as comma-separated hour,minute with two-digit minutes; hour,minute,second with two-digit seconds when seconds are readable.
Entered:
11,14
